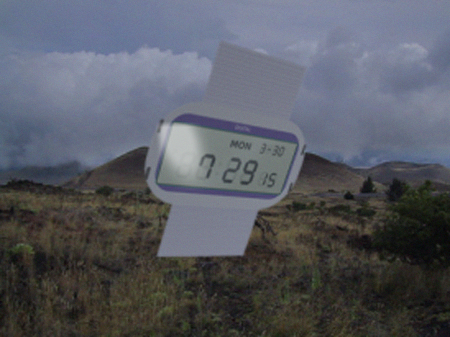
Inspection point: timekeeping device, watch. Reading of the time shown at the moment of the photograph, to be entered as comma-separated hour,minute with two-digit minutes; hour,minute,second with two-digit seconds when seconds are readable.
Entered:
7,29,15
